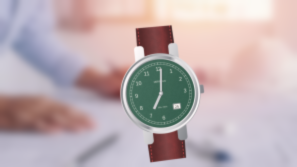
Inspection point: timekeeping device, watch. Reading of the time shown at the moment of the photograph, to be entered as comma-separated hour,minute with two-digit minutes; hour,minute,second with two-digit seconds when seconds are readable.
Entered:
7,01
